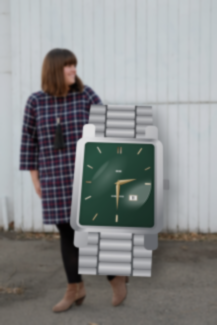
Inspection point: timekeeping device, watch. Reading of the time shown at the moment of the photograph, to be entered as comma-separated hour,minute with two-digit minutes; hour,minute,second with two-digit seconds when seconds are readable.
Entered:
2,30
